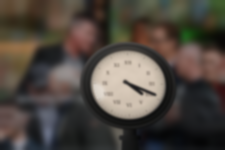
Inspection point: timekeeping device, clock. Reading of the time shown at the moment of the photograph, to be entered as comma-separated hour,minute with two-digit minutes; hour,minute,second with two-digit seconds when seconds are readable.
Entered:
4,19
